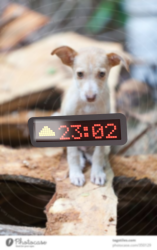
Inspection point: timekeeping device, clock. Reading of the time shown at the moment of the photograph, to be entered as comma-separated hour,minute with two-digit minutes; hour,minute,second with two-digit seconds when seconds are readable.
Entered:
23,02
